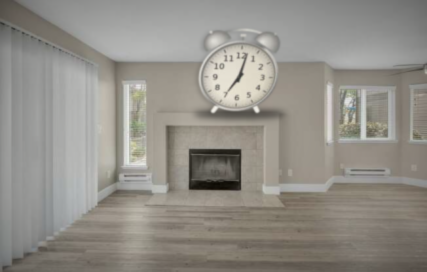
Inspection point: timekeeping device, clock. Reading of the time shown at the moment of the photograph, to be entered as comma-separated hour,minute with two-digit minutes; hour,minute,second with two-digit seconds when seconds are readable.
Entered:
7,02
